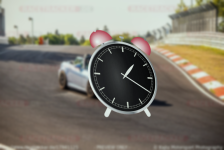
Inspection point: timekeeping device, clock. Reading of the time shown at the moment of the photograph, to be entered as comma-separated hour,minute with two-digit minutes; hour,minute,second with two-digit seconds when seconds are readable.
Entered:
1,20
